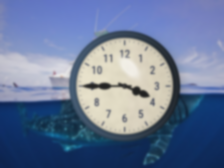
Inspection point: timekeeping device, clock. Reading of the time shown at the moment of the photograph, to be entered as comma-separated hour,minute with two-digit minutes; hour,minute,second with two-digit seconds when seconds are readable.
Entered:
3,45
